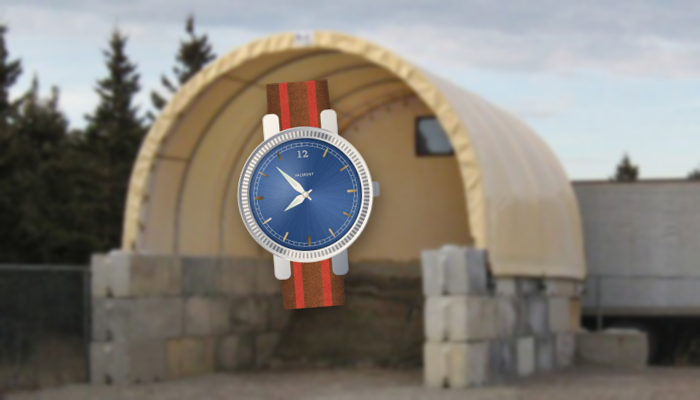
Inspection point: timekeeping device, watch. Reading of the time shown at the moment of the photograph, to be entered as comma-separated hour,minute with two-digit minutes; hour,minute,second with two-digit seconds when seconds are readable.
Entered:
7,53
